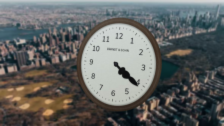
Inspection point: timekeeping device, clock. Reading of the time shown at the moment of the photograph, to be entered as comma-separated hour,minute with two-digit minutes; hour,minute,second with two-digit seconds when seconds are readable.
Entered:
4,21
